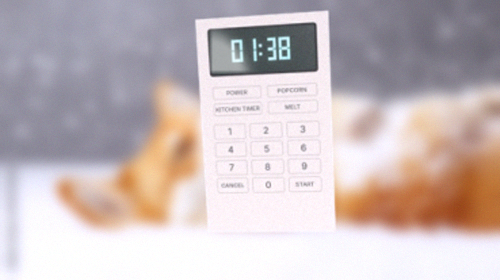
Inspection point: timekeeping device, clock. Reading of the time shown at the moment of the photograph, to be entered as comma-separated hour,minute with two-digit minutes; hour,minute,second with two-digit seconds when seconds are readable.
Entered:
1,38
